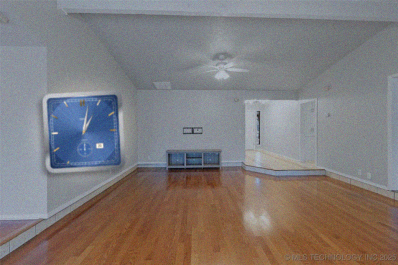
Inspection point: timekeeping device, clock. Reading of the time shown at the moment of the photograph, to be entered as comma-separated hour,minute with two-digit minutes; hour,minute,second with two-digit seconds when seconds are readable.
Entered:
1,02
